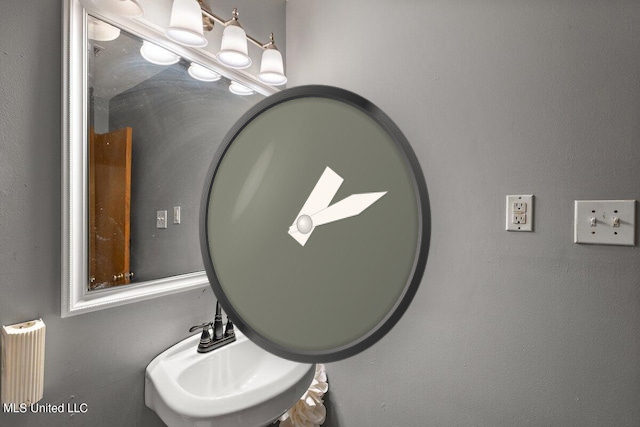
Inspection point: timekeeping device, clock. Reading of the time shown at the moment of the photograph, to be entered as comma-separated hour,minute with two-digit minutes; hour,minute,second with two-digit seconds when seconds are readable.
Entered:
1,12
